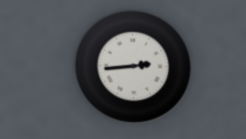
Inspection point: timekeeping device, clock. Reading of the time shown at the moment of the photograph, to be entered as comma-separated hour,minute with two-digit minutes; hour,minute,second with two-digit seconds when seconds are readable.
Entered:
2,44
